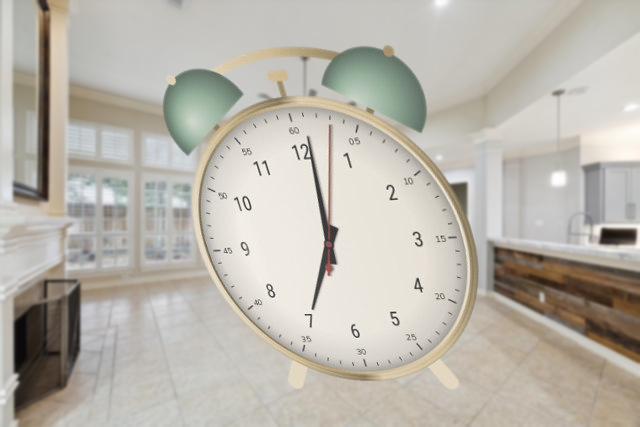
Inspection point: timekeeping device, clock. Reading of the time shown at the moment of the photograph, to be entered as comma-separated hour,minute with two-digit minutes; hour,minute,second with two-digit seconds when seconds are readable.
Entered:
7,01,03
